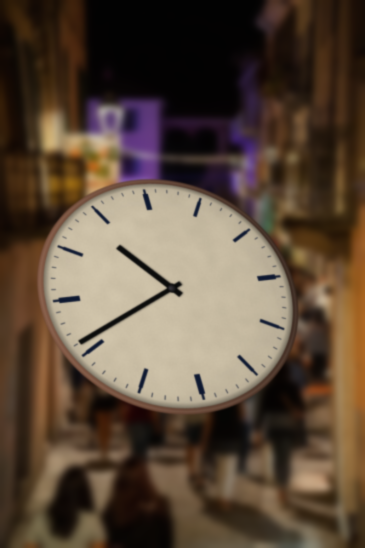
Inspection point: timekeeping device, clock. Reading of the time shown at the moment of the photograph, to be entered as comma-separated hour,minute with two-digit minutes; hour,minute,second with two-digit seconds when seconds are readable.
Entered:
10,41
